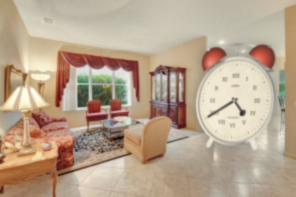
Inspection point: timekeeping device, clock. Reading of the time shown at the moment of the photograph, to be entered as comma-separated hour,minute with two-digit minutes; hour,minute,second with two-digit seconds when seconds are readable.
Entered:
4,40
